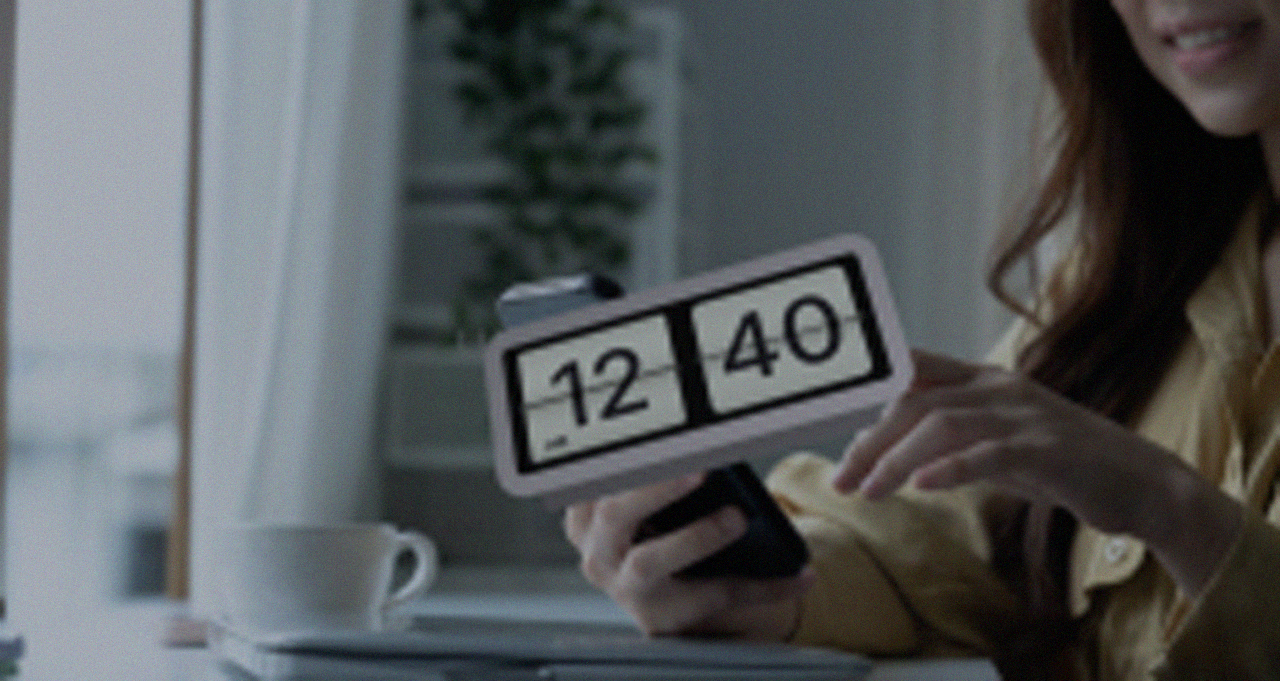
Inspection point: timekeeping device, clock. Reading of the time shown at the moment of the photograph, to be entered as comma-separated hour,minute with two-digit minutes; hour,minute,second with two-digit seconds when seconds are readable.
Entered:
12,40
